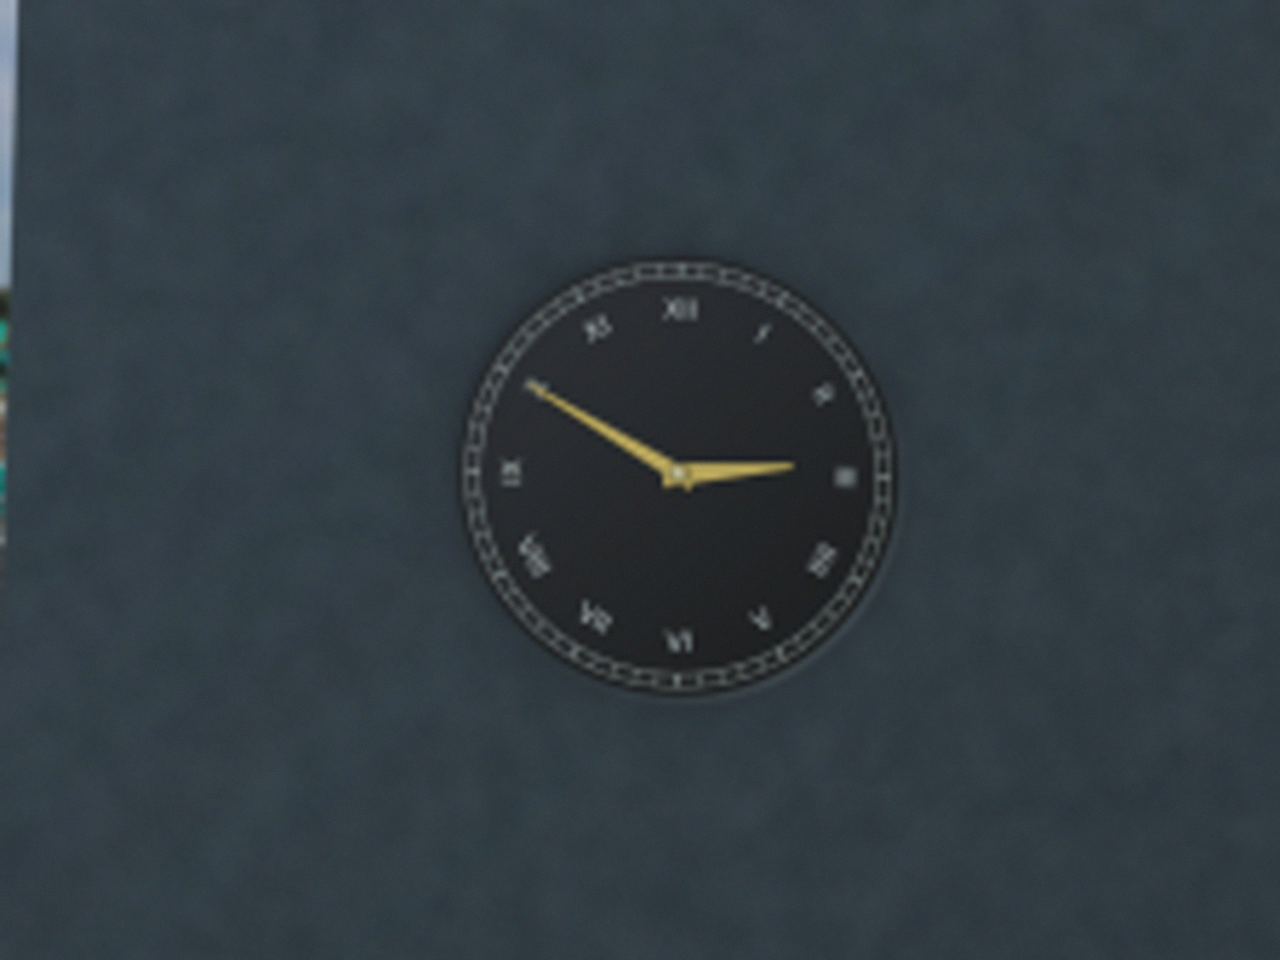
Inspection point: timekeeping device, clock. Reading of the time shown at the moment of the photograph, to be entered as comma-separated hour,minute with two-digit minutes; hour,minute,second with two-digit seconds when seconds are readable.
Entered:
2,50
